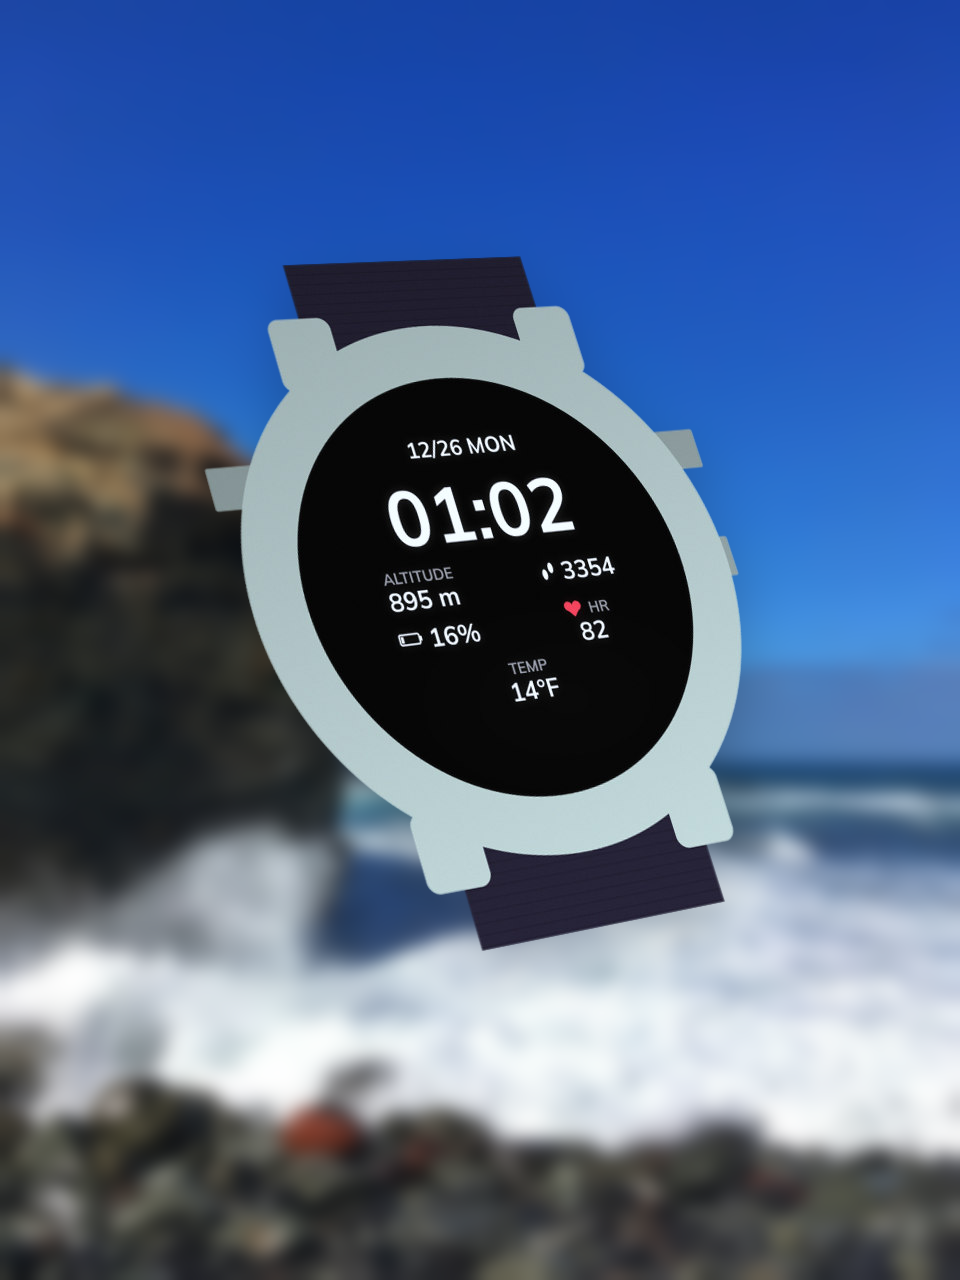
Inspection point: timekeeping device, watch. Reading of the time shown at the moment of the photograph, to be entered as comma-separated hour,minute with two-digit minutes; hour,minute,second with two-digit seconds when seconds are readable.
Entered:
1,02
